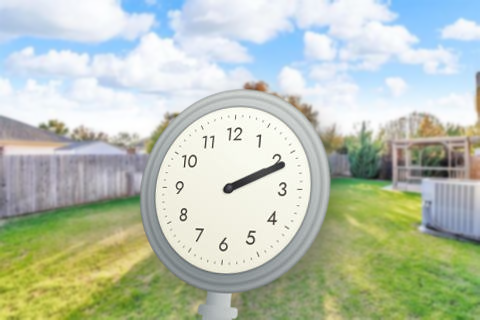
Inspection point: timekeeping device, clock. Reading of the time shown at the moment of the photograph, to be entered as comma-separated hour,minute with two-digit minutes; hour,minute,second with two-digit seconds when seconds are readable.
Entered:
2,11
